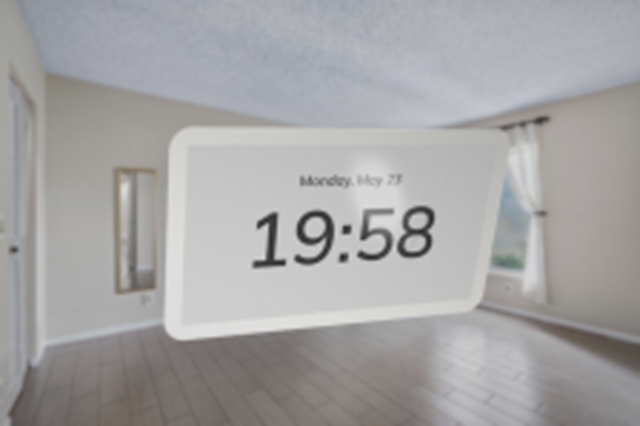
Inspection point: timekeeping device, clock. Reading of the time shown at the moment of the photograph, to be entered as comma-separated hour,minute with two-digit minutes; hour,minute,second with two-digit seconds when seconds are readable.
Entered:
19,58
